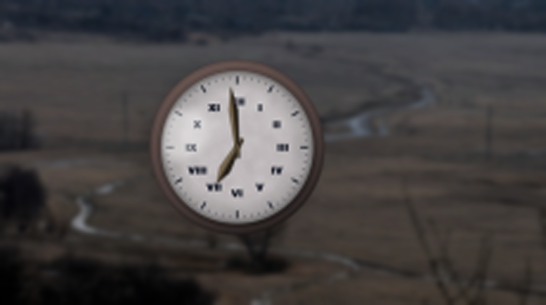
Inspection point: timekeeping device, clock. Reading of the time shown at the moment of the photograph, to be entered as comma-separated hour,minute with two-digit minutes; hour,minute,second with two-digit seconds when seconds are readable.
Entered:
6,59
